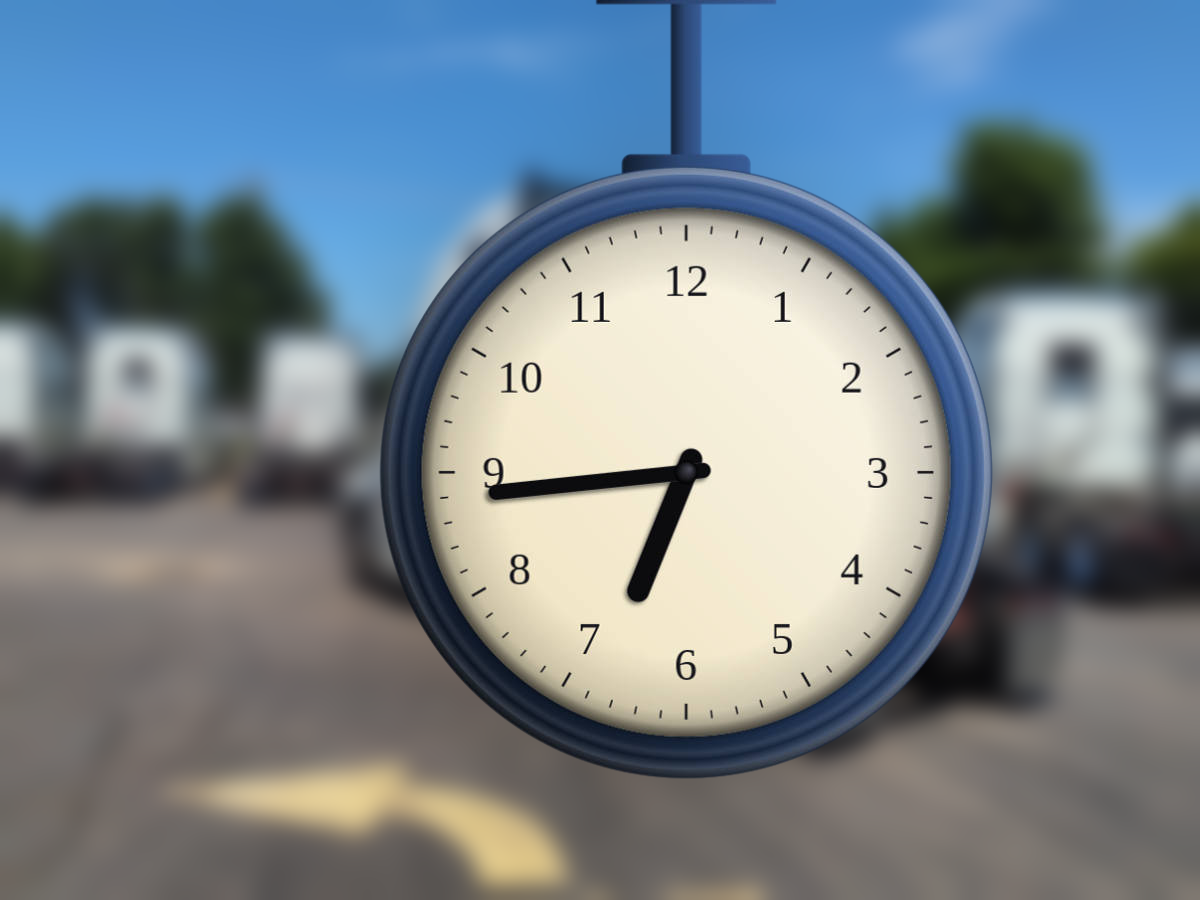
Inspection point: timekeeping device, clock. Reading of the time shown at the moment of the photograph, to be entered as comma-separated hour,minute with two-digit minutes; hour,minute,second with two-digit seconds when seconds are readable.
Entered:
6,44
